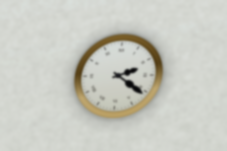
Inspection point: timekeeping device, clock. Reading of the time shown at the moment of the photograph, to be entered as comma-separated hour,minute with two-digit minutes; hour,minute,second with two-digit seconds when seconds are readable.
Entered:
2,21
